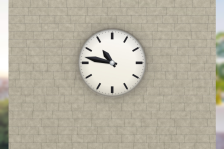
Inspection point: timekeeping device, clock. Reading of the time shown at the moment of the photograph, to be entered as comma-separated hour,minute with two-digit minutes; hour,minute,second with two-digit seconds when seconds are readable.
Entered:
10,47
